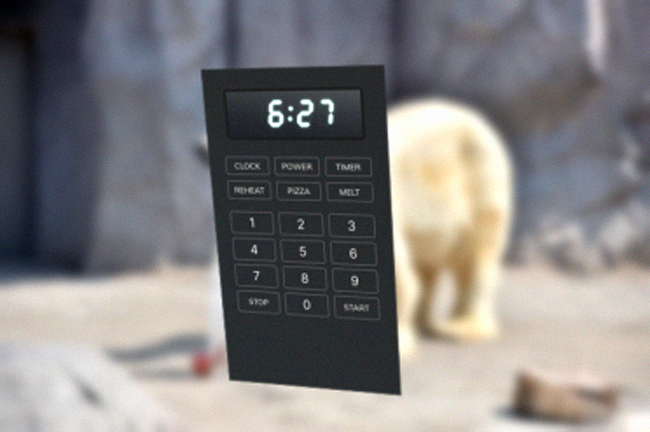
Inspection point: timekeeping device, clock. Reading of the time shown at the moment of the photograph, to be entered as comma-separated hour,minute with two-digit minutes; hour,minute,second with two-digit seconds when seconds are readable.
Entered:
6,27
